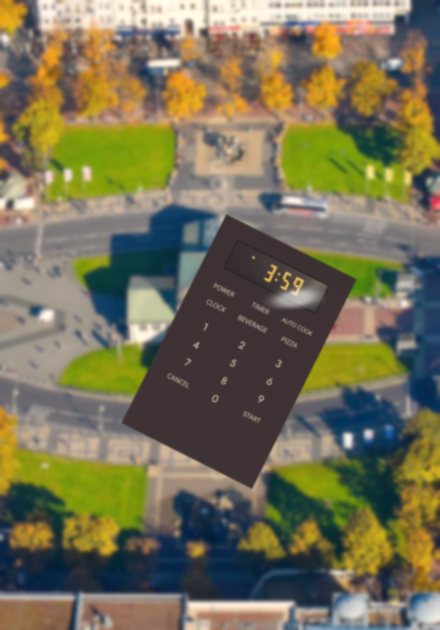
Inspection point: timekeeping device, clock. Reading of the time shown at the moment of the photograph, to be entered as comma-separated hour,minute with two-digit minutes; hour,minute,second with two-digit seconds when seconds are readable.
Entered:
3,59
